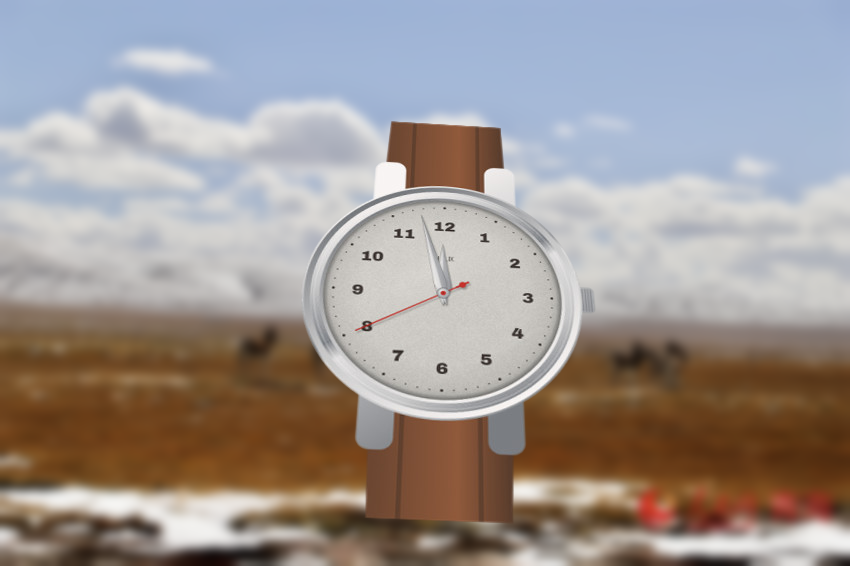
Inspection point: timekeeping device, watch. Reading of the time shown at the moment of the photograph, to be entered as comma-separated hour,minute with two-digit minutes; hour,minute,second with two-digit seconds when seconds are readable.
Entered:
11,57,40
